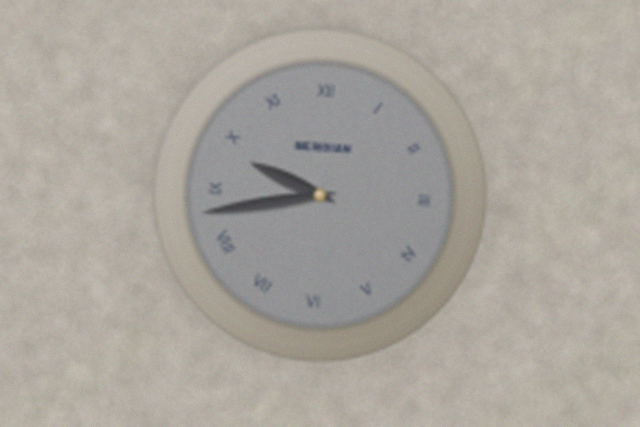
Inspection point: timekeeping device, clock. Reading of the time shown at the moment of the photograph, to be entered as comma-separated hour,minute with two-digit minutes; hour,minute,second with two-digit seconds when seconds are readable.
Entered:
9,43
